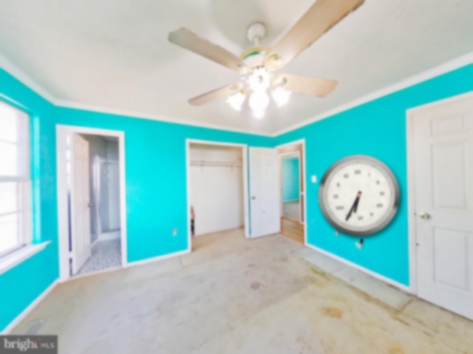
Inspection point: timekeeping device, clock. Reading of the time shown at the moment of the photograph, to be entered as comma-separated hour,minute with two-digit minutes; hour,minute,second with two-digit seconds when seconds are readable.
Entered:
6,35
